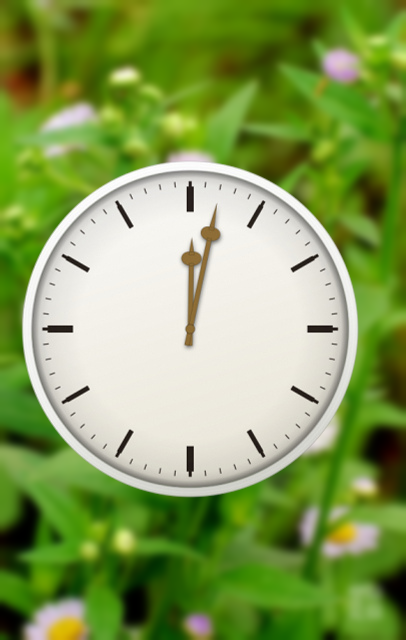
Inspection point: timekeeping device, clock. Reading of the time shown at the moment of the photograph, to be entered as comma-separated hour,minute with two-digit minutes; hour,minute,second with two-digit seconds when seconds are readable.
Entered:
12,02
